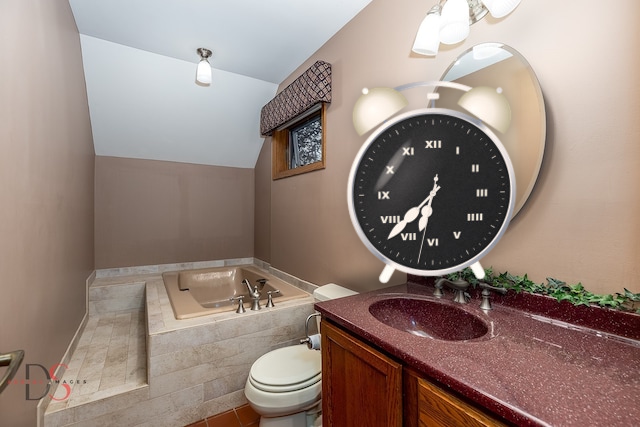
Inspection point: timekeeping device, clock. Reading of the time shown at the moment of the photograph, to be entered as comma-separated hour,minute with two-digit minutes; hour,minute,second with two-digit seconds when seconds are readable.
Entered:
6,37,32
